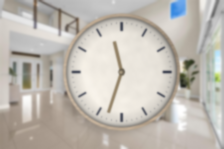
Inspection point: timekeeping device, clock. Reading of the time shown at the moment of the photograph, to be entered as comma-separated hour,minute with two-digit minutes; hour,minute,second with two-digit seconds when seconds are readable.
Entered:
11,33
